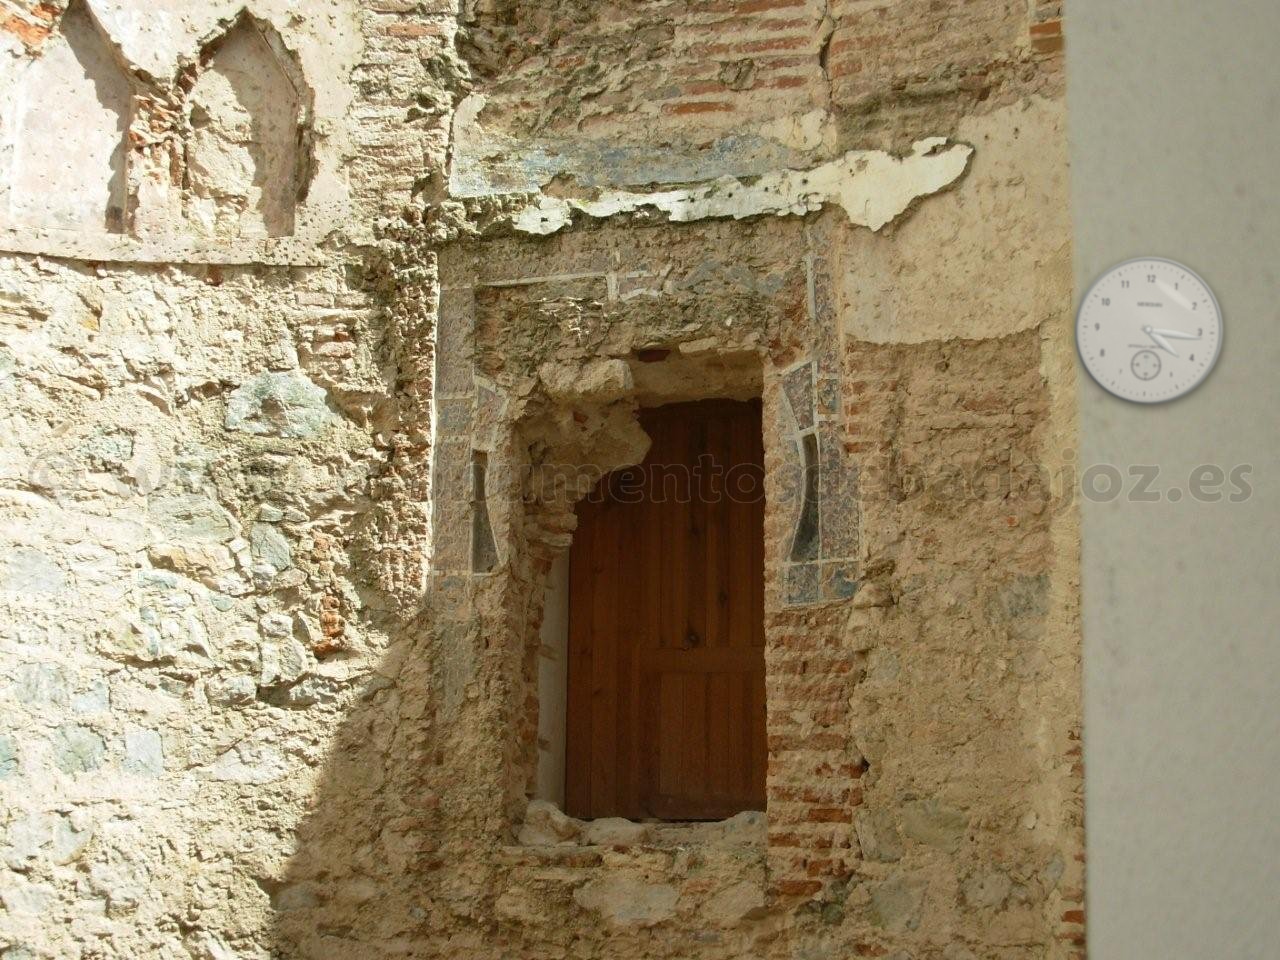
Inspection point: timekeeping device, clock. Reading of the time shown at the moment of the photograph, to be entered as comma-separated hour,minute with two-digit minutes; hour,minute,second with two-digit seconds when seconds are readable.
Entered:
4,16
